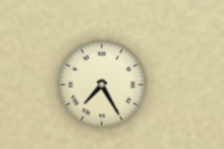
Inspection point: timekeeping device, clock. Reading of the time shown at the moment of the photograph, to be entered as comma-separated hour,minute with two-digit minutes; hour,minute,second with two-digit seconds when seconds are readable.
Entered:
7,25
